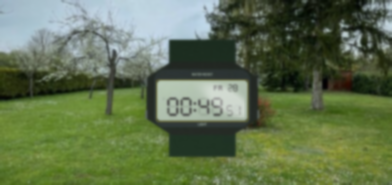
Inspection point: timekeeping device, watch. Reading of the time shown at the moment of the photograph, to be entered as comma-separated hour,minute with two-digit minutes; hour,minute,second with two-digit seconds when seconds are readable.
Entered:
0,49
